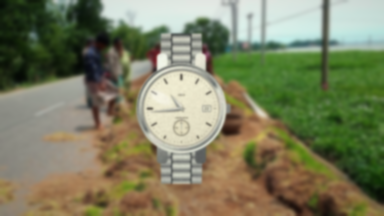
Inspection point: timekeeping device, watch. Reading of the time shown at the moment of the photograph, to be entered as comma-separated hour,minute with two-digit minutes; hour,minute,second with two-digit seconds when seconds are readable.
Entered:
10,44
